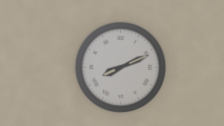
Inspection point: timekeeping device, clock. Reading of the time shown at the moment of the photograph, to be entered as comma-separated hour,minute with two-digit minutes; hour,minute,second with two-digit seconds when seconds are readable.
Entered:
8,11
